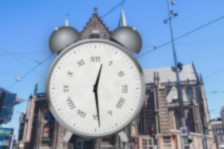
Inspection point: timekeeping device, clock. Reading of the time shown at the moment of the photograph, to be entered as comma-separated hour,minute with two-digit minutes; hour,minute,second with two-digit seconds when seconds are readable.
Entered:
12,29
